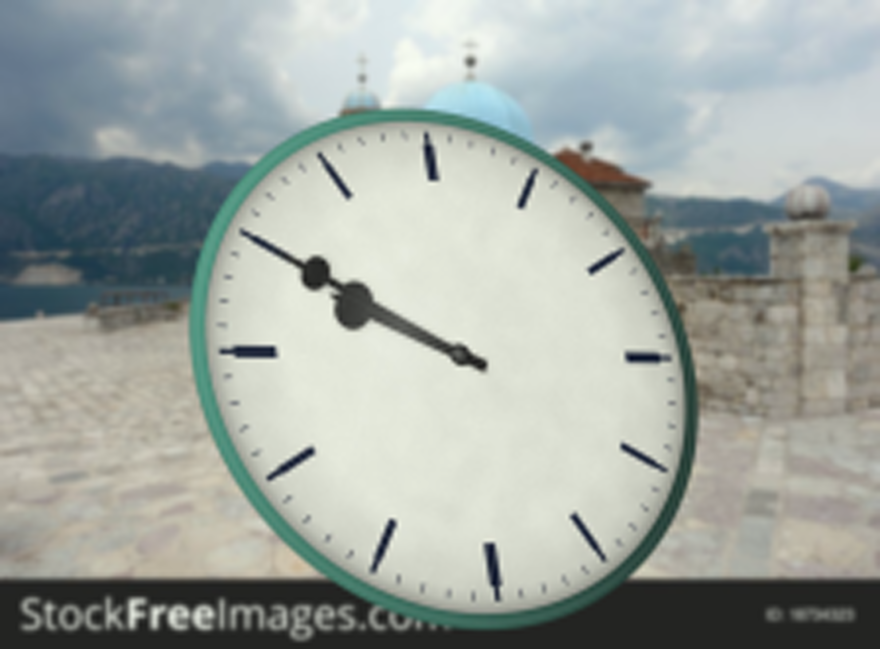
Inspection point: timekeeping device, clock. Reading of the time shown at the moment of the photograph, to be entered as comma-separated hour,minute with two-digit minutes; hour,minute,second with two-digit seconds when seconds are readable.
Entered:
9,50
